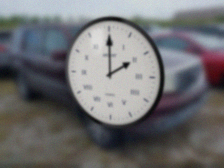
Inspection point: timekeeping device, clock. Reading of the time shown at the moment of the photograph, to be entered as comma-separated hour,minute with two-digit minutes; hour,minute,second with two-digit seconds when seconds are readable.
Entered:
2,00
